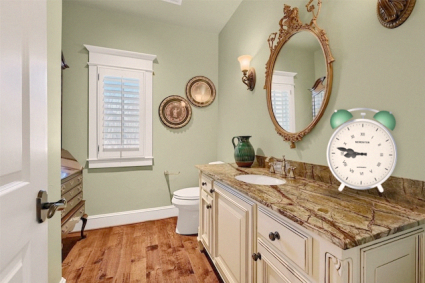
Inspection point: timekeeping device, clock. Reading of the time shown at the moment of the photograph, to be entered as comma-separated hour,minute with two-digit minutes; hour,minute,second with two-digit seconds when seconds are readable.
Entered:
8,47
